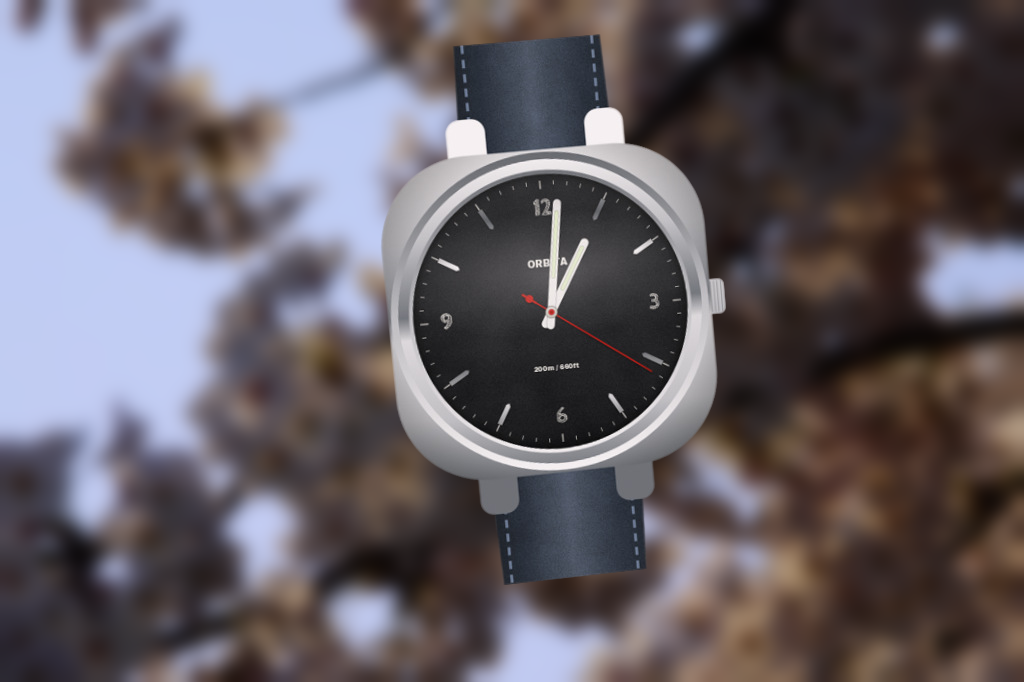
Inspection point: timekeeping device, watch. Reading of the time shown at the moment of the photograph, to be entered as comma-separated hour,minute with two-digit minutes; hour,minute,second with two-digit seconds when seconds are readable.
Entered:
1,01,21
